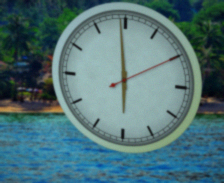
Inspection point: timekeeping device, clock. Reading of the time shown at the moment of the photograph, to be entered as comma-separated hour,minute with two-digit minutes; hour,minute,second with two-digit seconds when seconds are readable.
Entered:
5,59,10
